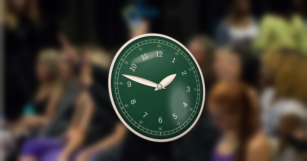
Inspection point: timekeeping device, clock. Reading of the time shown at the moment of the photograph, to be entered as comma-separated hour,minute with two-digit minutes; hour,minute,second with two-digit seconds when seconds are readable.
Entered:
1,47
